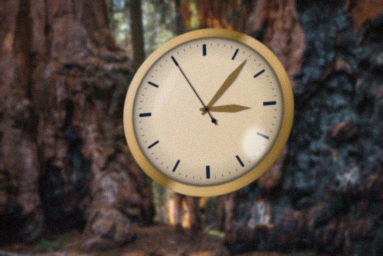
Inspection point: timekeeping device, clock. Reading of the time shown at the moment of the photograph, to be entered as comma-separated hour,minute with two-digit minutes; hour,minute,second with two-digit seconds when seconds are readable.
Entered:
3,06,55
